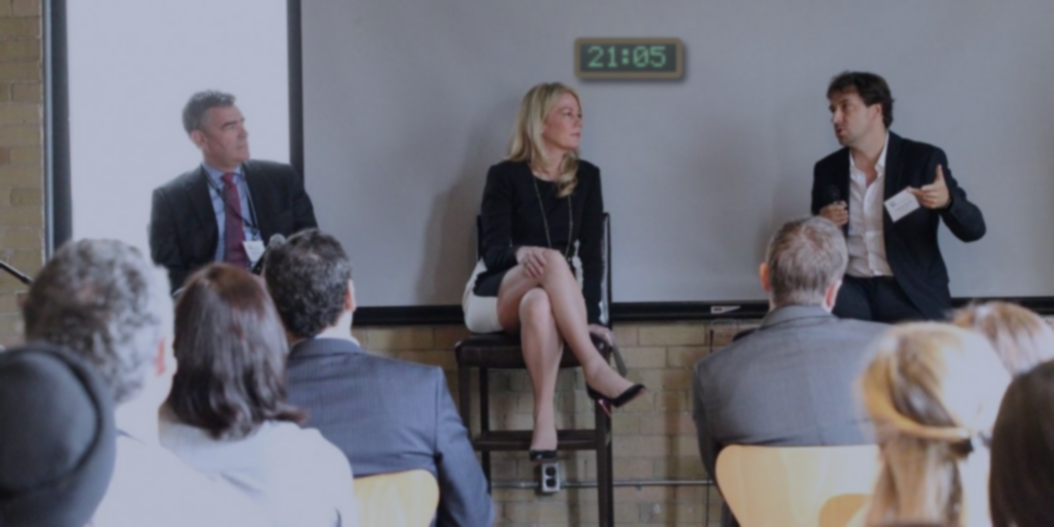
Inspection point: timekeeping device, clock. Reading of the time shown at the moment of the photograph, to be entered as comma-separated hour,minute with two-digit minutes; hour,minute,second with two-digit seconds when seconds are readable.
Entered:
21,05
